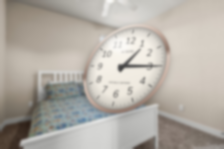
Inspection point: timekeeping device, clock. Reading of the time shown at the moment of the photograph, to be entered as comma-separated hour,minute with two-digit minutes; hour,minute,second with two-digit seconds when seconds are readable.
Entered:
1,15
